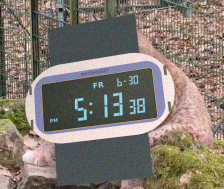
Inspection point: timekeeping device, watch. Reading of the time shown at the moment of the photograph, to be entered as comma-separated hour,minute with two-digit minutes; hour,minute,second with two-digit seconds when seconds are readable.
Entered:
5,13,38
